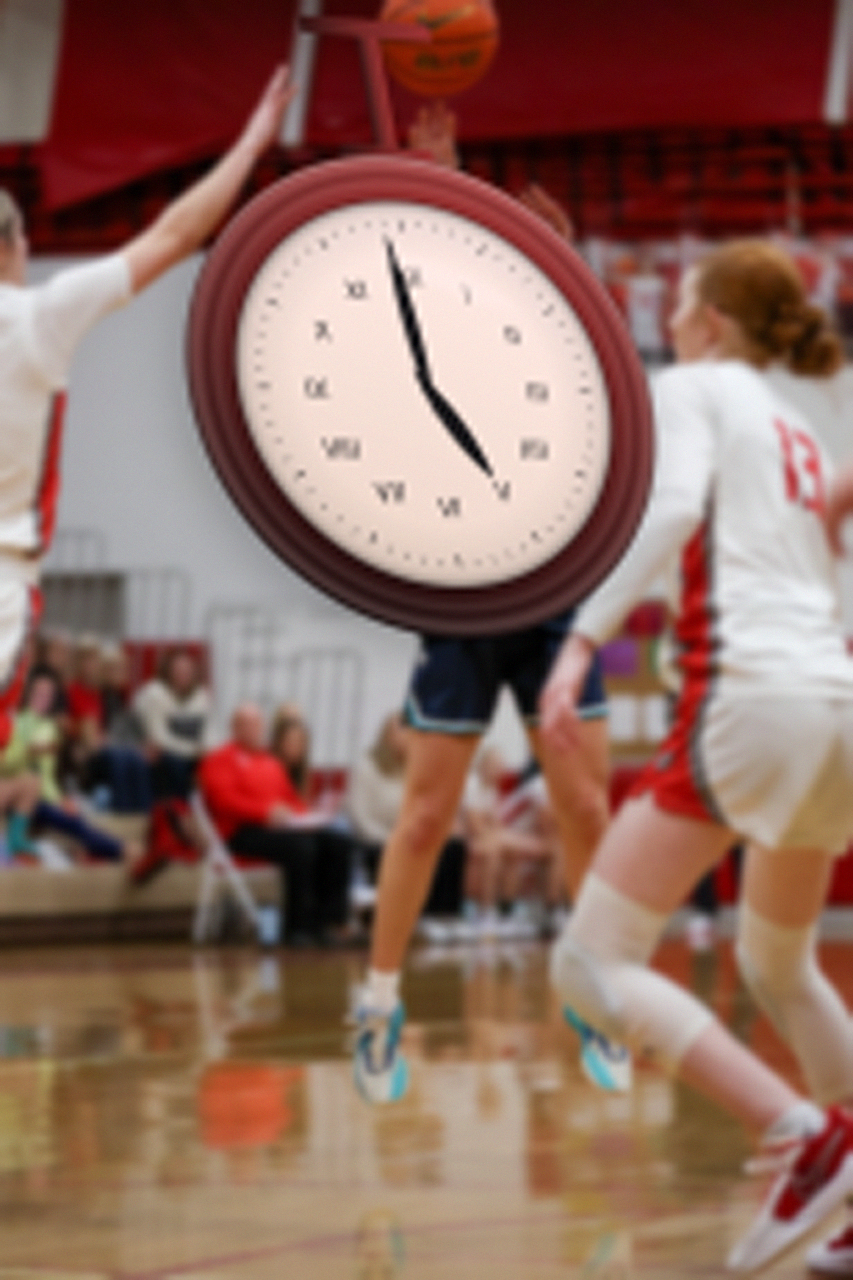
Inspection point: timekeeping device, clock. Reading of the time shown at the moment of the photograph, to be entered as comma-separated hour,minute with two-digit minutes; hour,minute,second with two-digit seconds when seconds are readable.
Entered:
4,59
